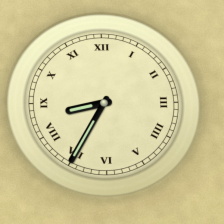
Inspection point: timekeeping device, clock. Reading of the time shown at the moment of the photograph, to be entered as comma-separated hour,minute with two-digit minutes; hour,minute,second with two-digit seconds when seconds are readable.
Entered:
8,35
